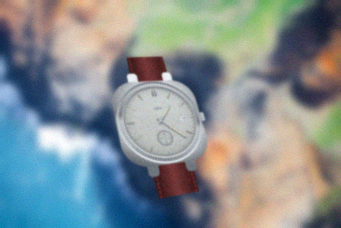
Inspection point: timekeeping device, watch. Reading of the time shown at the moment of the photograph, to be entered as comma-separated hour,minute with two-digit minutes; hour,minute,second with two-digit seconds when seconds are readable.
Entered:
1,22
